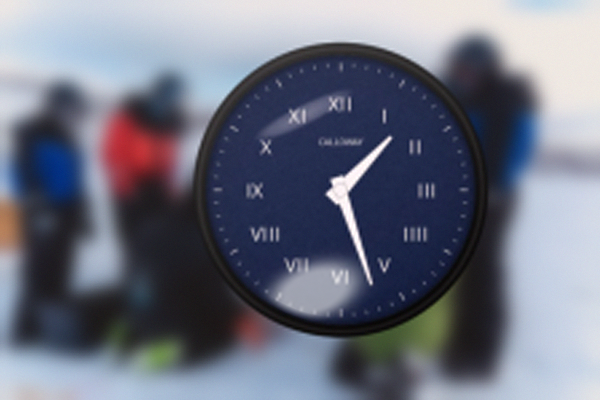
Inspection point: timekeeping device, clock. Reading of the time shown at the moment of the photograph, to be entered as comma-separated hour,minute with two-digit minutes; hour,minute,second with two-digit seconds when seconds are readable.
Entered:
1,27
